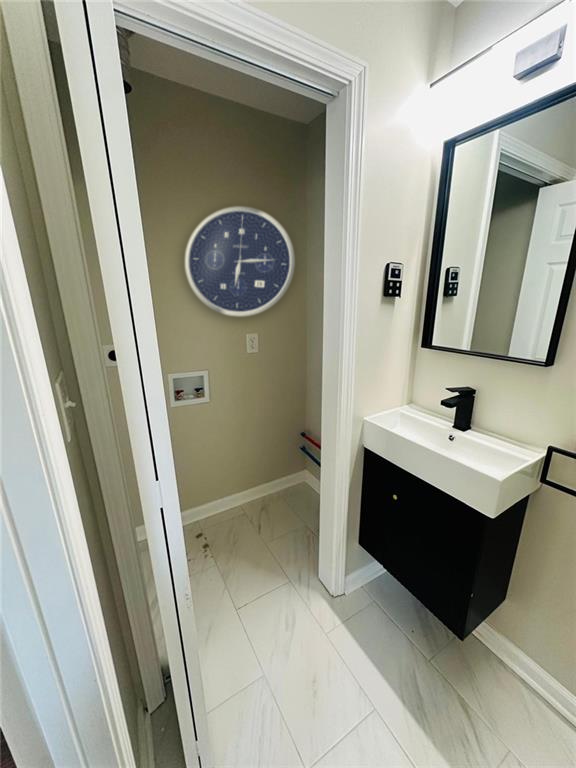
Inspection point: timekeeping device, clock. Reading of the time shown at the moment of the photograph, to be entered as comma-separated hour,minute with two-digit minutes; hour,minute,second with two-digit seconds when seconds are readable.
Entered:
6,14
